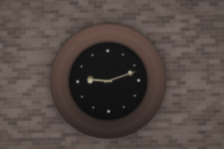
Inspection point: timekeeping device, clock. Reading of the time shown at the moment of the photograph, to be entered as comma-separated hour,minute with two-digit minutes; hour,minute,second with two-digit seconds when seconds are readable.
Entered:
9,12
